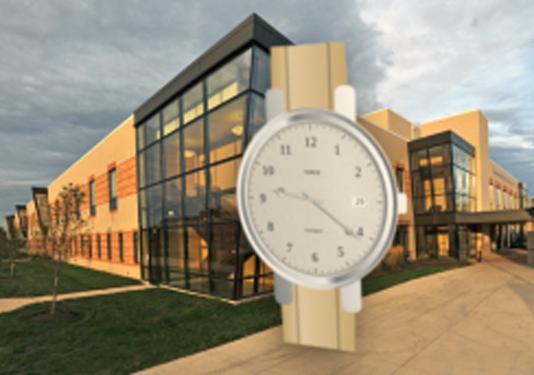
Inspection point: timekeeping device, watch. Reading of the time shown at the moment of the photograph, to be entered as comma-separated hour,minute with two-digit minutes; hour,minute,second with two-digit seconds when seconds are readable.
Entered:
9,21
